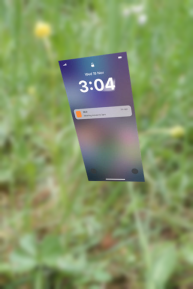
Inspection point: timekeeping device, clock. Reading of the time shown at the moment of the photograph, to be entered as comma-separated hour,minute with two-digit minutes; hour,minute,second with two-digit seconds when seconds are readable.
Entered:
3,04
